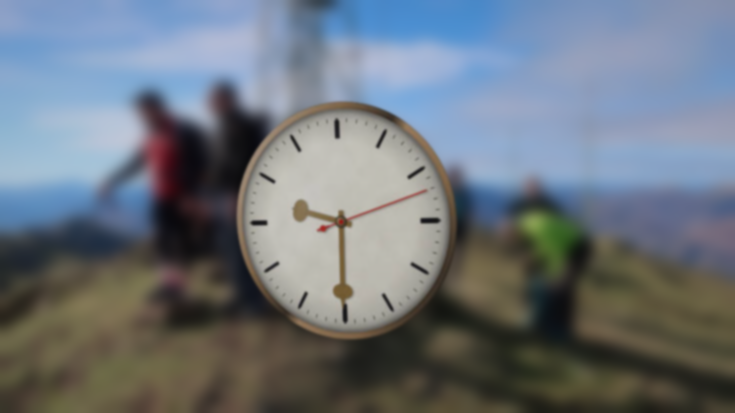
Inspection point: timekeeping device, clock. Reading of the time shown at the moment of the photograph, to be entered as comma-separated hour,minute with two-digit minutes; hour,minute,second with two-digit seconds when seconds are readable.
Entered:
9,30,12
